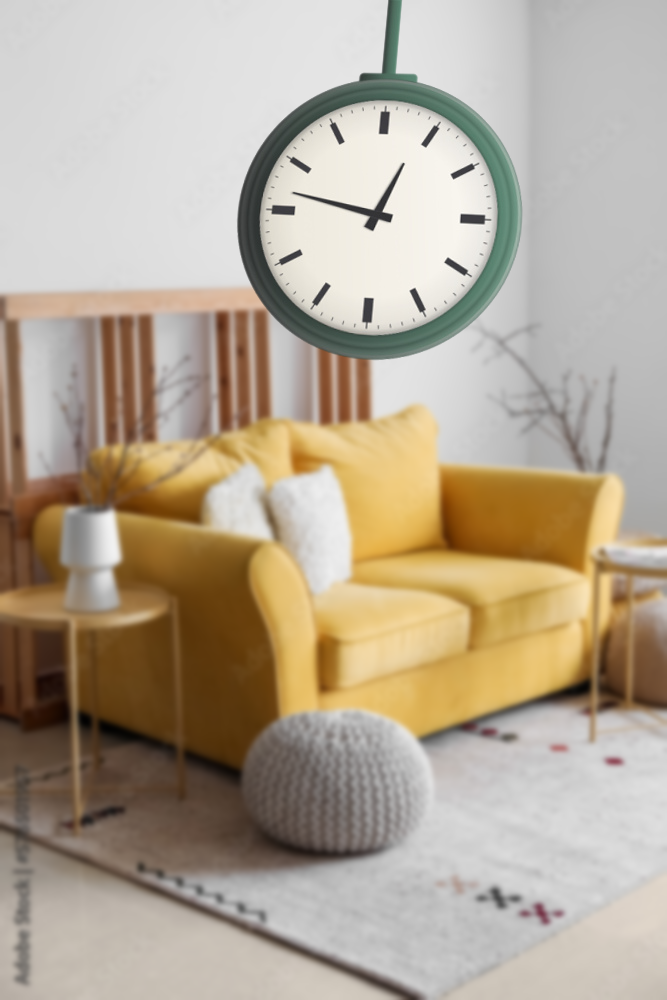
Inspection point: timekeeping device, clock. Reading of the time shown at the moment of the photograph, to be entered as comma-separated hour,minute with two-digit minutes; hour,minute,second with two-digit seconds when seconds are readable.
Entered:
12,47
